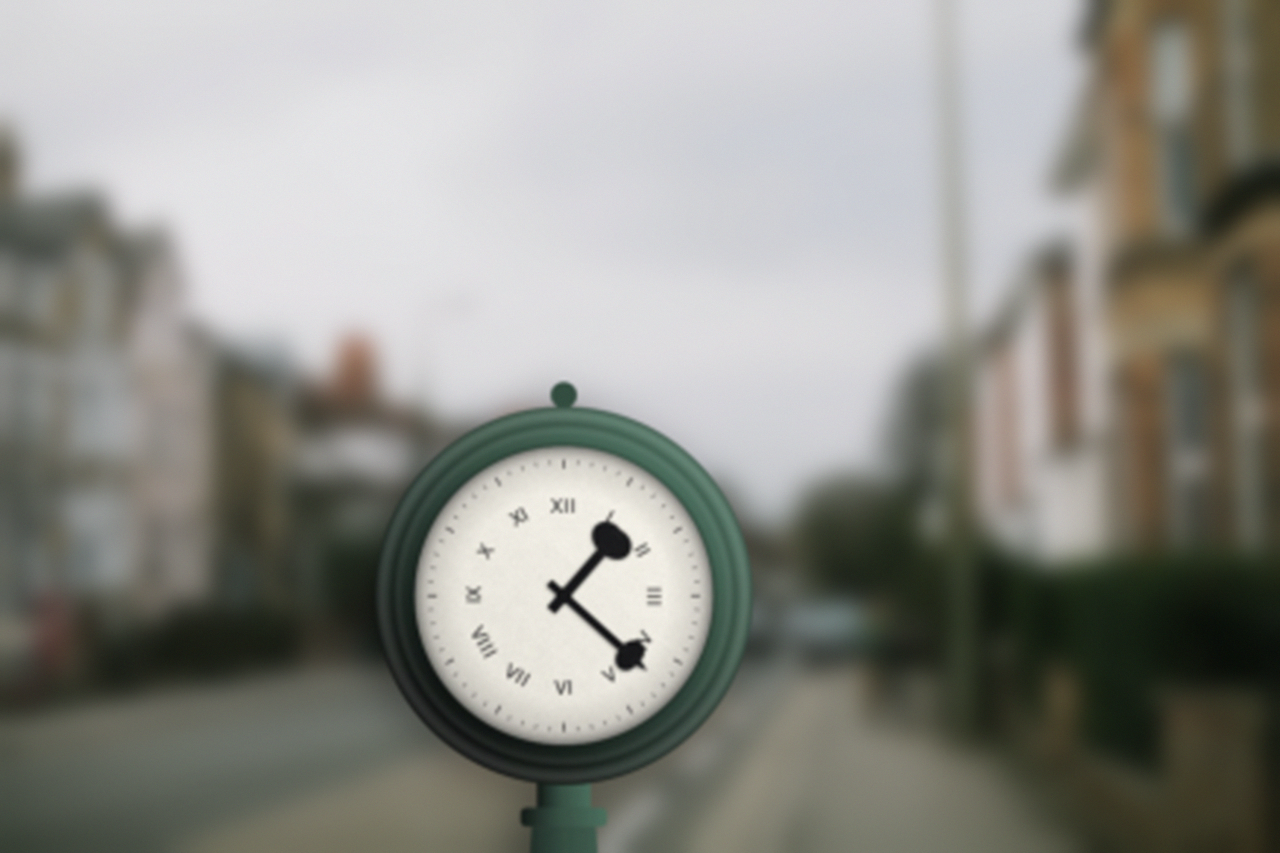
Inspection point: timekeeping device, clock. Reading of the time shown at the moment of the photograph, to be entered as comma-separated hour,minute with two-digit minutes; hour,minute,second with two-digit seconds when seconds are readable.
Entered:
1,22
